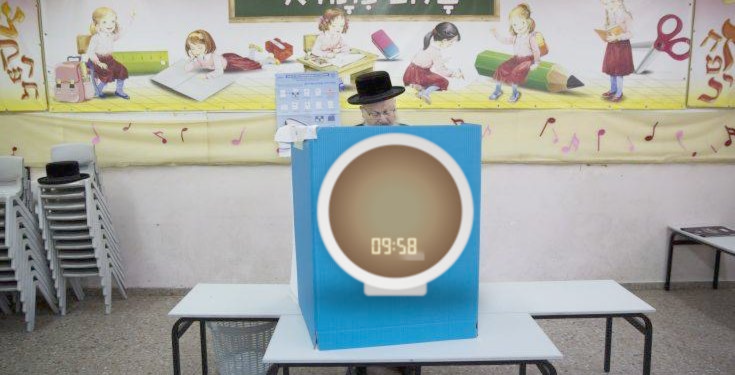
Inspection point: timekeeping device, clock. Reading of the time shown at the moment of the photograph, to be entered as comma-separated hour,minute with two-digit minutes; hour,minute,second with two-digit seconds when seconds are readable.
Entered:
9,58
